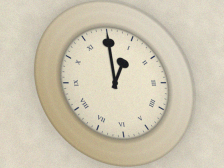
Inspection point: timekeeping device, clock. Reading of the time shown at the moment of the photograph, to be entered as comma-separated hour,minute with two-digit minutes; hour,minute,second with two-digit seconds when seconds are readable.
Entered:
1,00
